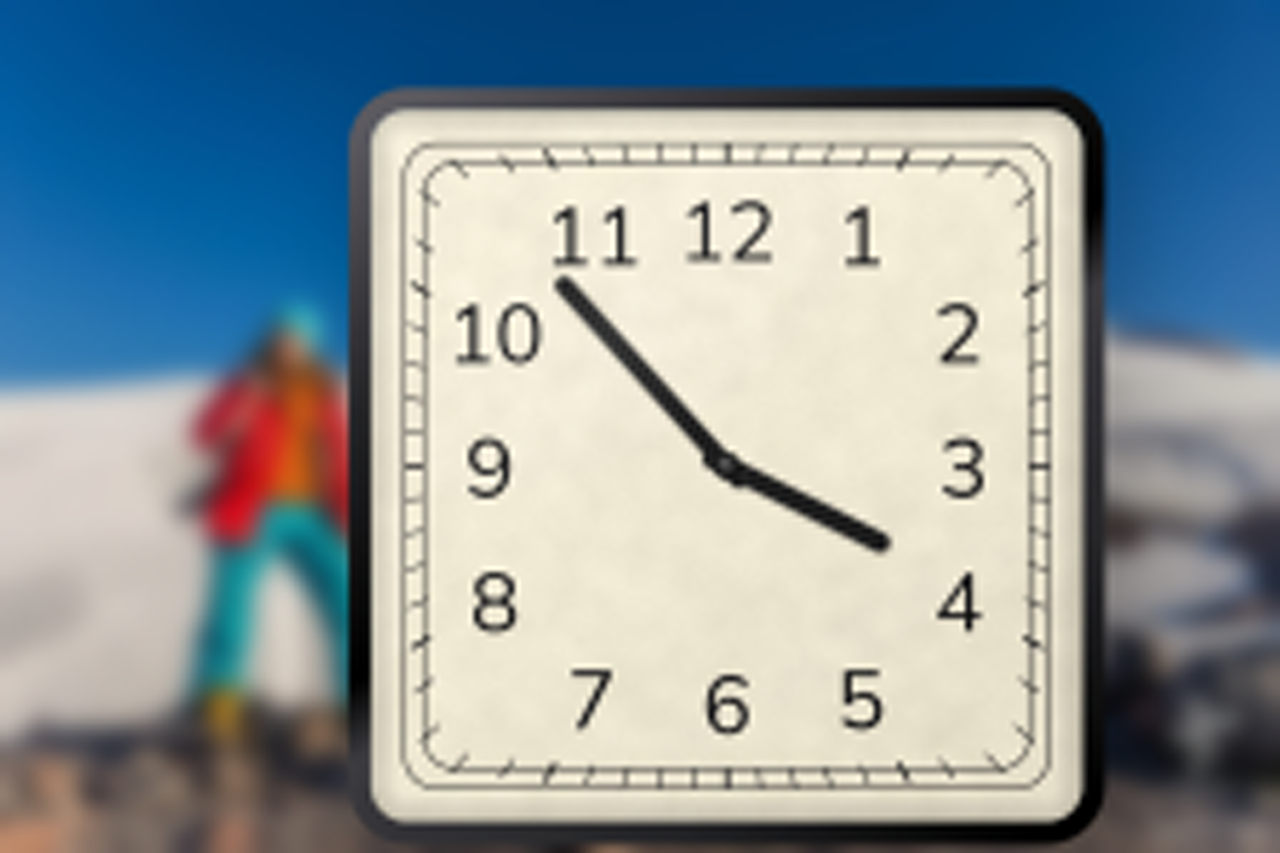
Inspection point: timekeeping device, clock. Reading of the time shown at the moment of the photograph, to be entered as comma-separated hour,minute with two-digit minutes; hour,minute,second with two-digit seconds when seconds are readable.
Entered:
3,53
